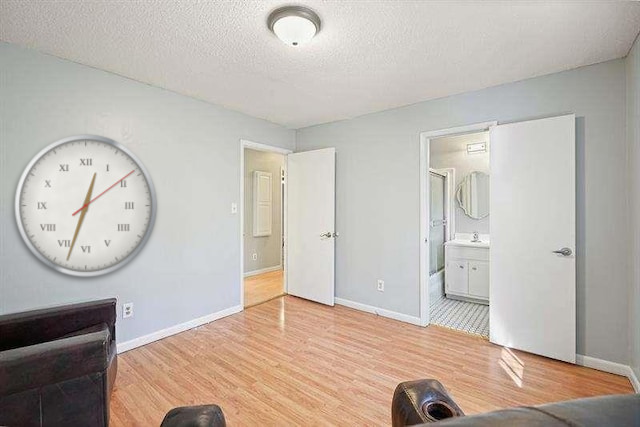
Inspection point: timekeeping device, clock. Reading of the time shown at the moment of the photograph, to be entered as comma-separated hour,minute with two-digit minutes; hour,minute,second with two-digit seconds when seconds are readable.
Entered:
12,33,09
